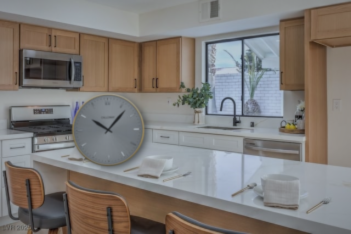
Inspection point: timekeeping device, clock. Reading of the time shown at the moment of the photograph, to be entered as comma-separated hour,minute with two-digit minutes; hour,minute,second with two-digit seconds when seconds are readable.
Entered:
10,07
